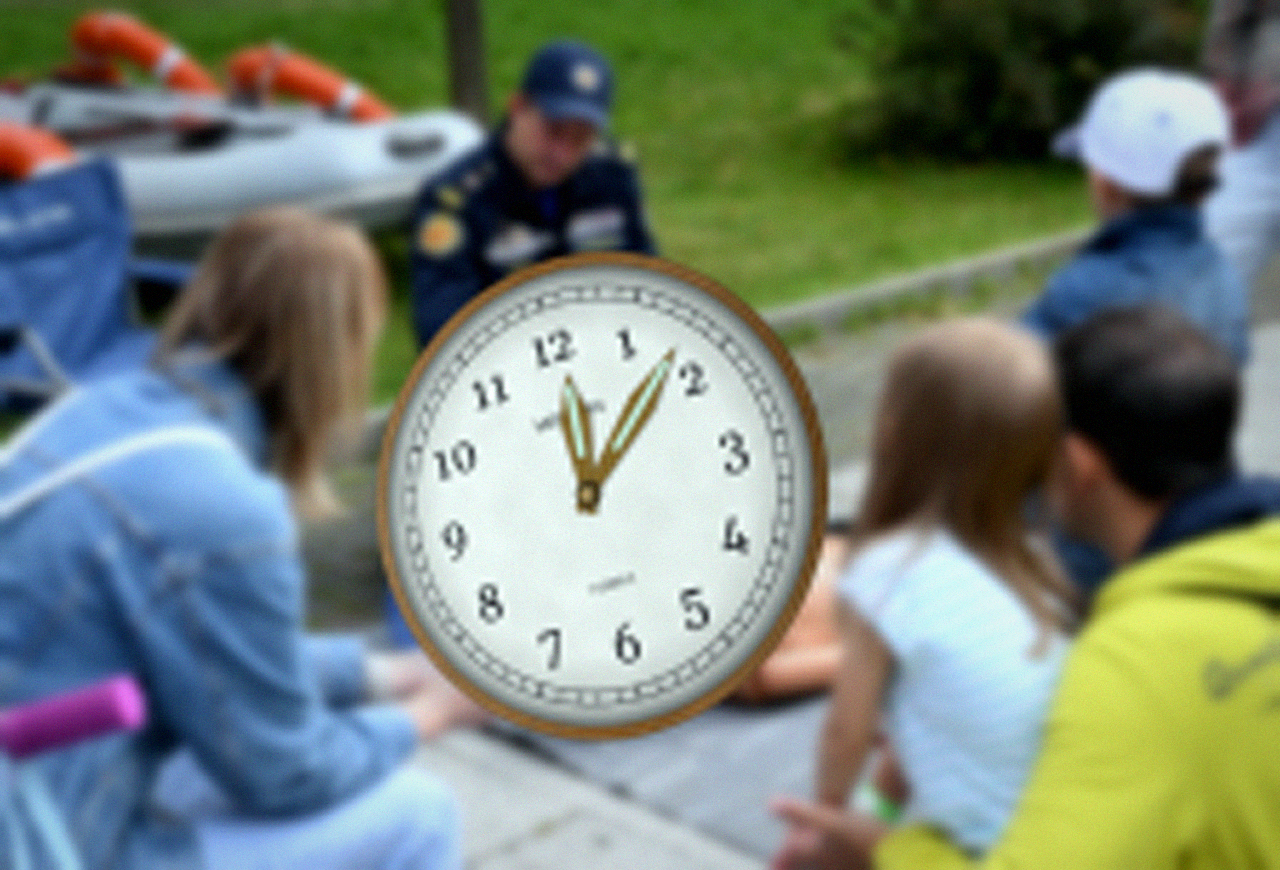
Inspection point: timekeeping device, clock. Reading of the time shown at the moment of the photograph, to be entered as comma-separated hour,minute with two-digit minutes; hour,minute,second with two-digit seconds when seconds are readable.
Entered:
12,08
